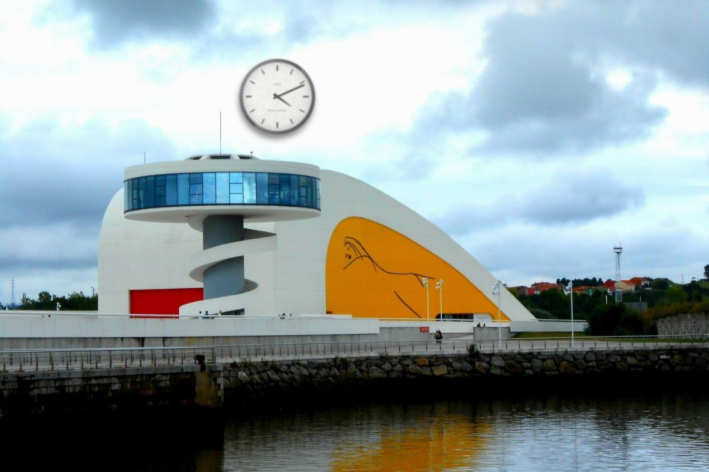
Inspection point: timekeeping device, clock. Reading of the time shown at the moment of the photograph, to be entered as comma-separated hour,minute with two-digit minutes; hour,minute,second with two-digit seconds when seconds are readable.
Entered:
4,11
